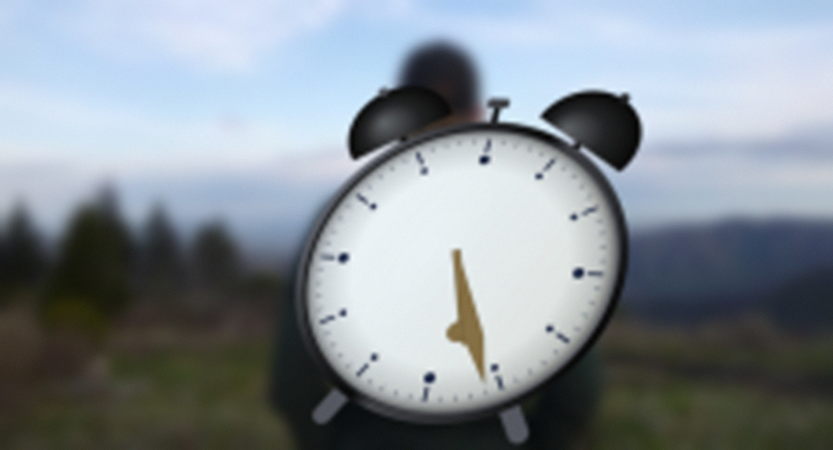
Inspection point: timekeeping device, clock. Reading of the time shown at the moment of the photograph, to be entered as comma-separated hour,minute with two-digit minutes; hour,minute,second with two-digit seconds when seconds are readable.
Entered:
5,26
